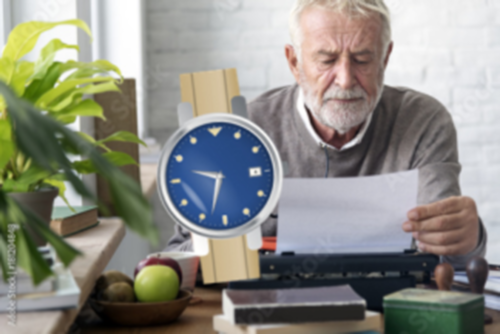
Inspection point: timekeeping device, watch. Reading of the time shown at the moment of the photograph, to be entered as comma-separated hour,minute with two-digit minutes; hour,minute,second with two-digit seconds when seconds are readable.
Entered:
9,33
